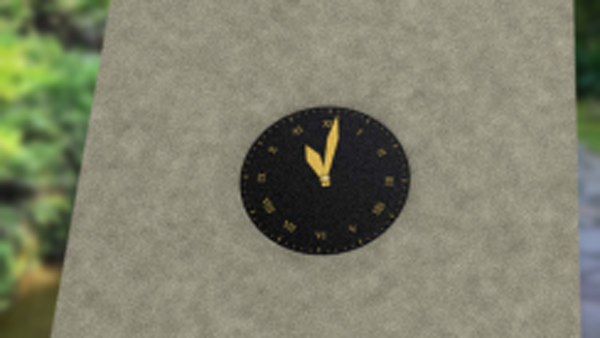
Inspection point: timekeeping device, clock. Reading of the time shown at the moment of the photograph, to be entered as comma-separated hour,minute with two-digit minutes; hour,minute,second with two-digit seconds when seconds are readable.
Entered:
11,01
